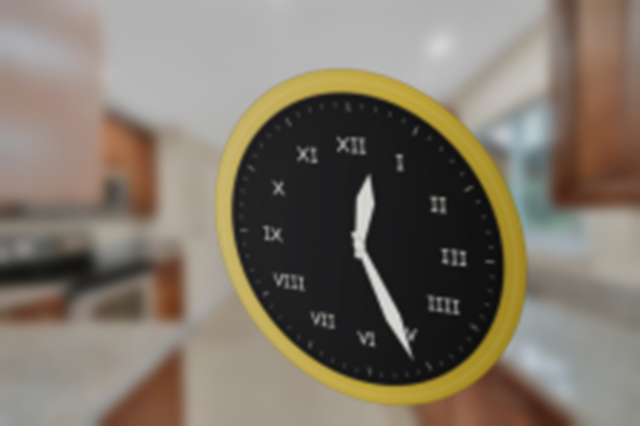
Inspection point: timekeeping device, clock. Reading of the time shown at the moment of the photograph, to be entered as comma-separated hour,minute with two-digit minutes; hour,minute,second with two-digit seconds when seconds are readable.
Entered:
12,26
